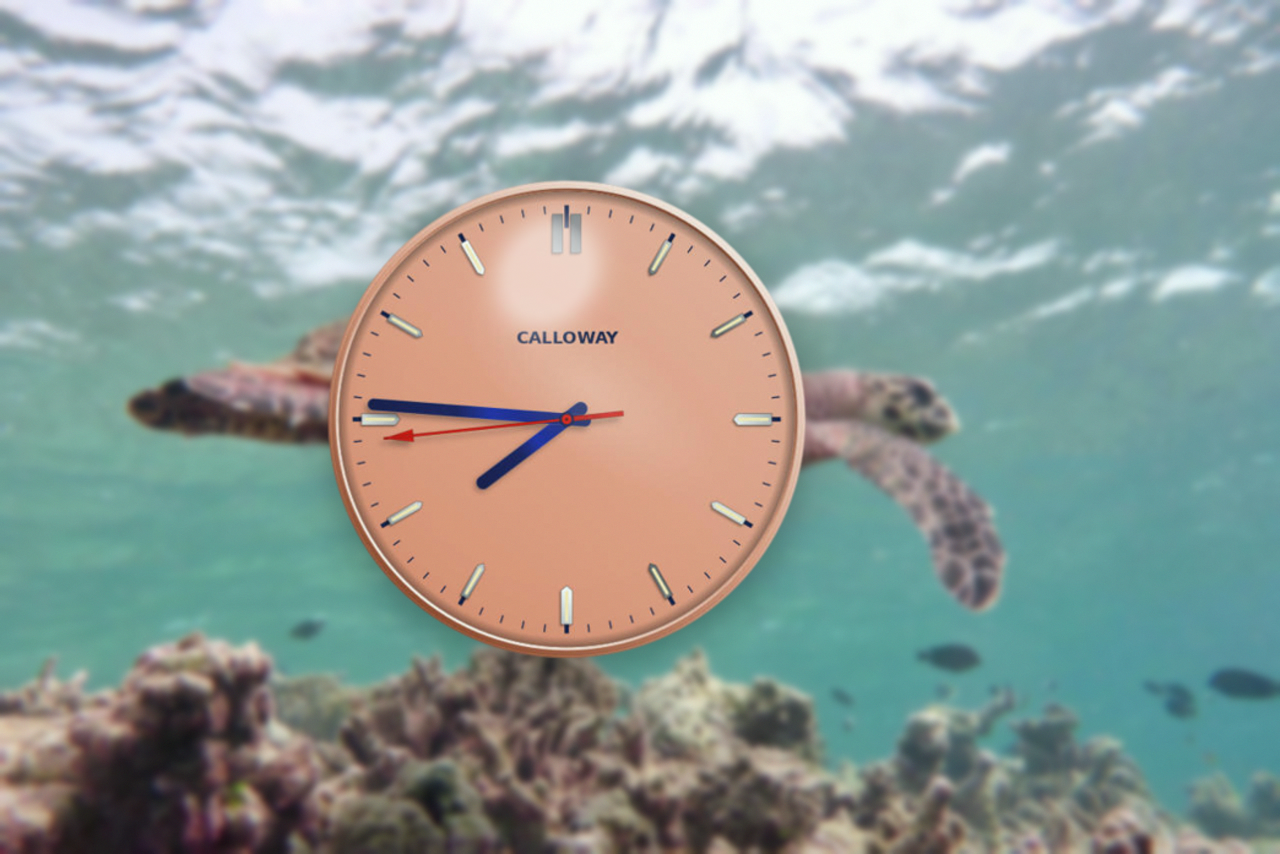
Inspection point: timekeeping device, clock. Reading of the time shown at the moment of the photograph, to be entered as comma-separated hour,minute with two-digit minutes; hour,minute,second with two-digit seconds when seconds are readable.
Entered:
7,45,44
